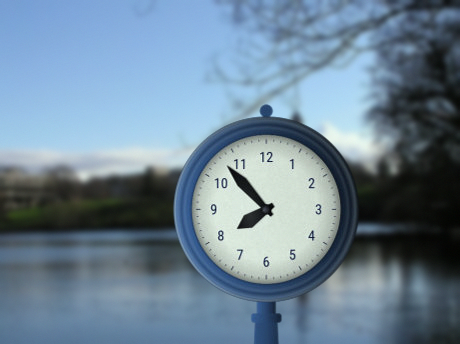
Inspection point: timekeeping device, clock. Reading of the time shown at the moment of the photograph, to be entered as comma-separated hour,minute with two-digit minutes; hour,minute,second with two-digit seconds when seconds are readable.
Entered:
7,53
